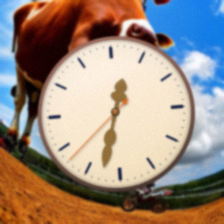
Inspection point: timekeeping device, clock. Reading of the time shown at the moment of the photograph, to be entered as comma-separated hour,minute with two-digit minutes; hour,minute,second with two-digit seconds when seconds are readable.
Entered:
12,32,38
